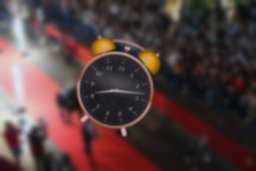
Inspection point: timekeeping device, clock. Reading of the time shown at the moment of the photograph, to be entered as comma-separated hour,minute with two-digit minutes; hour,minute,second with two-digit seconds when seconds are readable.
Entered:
8,13
